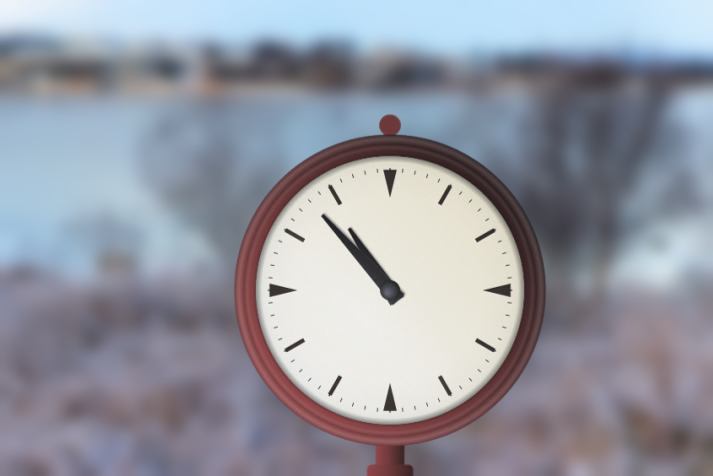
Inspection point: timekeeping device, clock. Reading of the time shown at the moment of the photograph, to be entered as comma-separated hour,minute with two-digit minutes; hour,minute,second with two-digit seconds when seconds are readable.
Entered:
10,53
